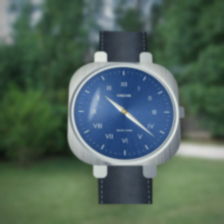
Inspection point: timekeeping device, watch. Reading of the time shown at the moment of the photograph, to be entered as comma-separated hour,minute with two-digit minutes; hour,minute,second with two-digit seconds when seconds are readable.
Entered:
10,22
